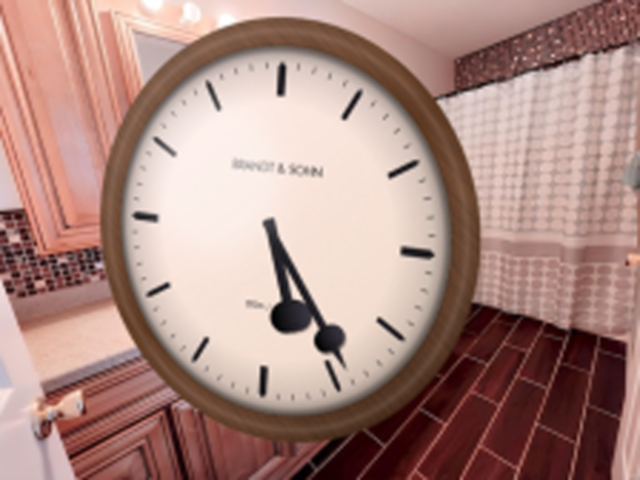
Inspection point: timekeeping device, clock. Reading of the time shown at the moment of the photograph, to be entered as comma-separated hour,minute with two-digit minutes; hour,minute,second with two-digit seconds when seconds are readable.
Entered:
5,24
